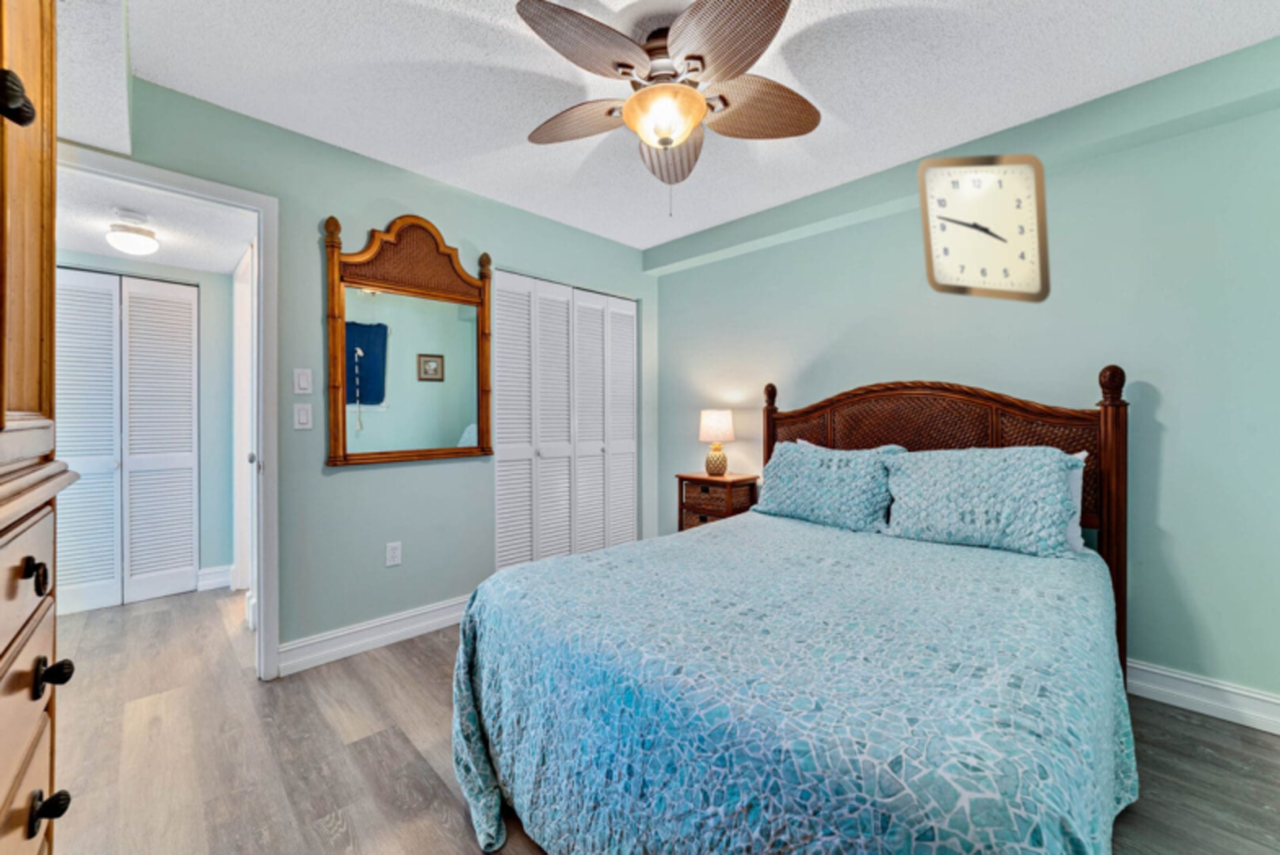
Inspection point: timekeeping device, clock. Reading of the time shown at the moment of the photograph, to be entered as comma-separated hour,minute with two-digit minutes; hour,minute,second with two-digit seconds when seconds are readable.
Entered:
3,47
